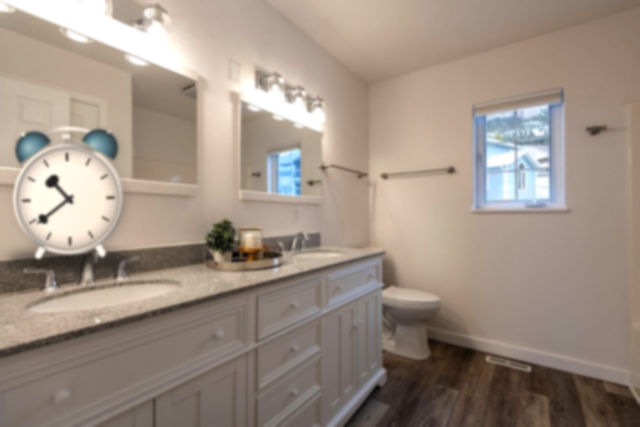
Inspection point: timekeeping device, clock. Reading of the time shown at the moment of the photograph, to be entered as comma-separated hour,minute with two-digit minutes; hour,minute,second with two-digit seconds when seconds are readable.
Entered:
10,39
